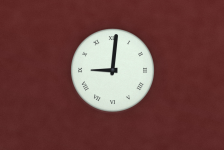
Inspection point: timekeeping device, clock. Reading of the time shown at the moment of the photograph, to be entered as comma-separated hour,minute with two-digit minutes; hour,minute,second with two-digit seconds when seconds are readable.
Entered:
9,01
